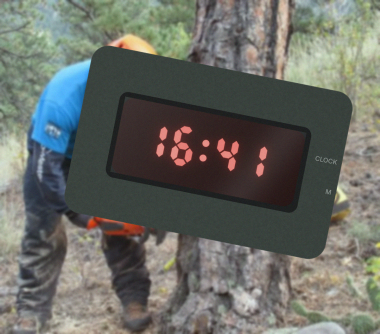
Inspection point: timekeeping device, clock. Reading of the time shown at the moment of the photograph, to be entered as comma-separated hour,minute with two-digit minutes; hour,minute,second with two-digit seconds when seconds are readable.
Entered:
16,41
